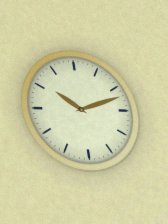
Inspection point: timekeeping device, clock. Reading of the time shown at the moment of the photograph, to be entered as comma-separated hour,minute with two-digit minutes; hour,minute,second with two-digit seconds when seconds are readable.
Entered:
10,12
